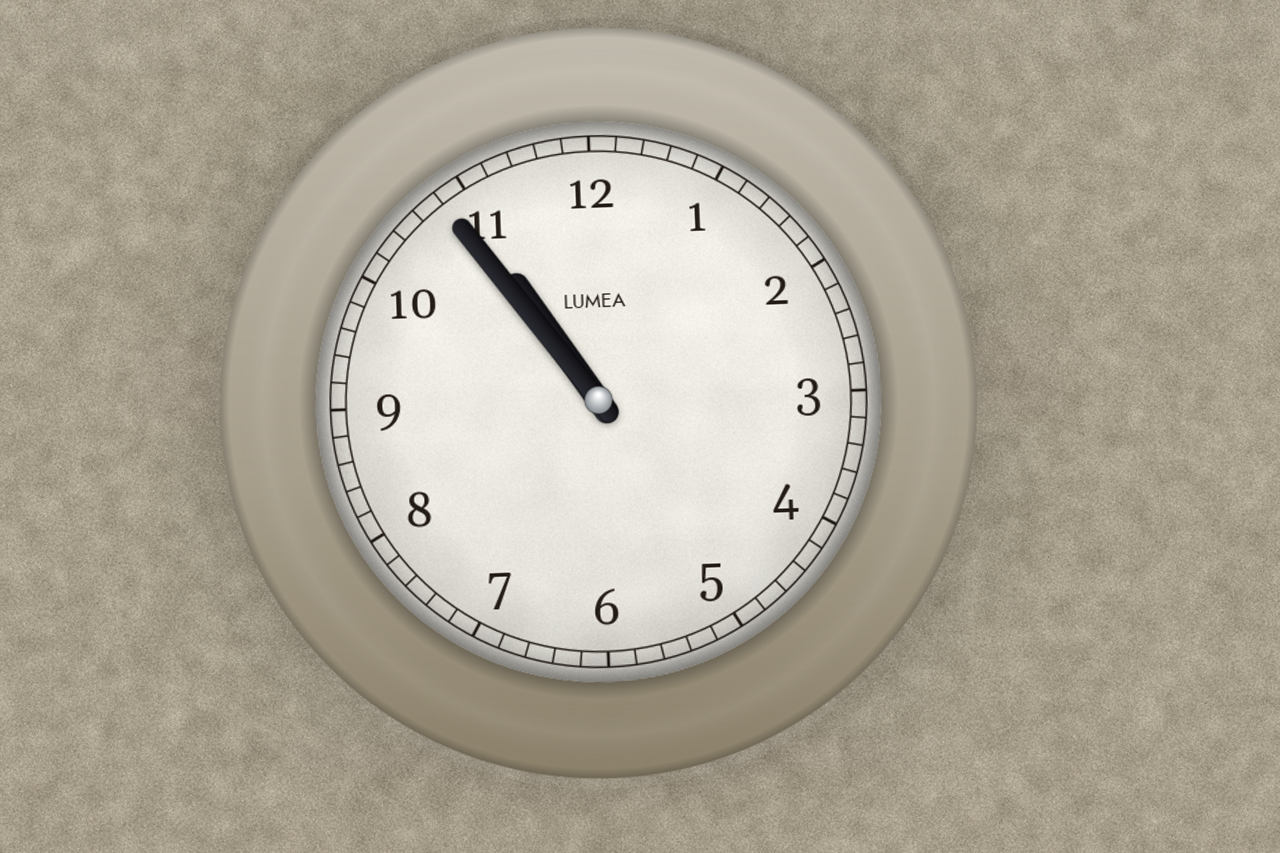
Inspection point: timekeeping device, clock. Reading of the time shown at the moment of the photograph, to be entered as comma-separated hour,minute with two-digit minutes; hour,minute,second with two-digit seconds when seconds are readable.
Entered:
10,54
